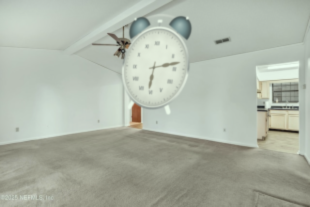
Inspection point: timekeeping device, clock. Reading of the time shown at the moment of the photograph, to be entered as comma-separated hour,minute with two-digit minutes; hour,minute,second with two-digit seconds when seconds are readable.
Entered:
6,13
